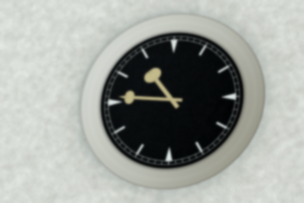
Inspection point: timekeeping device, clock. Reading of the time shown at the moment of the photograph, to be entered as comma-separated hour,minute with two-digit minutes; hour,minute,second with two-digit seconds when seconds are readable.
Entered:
10,46
